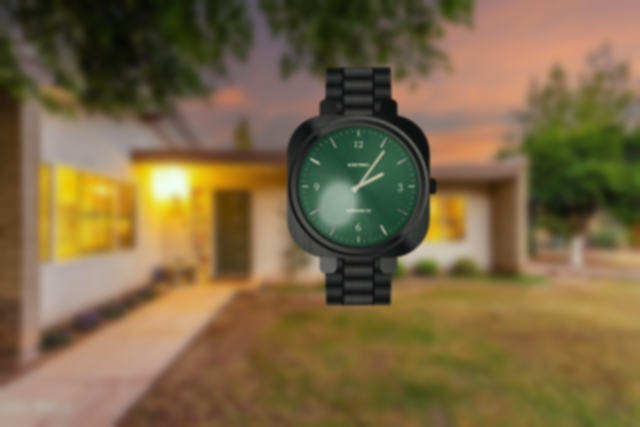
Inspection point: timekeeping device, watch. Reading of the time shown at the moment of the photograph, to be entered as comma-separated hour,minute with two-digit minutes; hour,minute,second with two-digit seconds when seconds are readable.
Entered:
2,06
